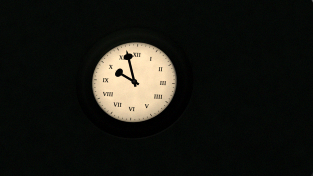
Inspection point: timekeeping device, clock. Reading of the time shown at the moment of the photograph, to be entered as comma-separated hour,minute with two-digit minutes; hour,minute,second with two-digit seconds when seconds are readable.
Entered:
9,57
